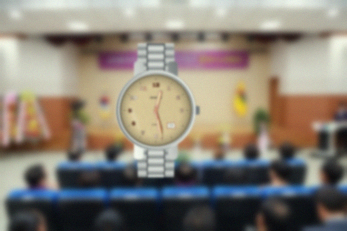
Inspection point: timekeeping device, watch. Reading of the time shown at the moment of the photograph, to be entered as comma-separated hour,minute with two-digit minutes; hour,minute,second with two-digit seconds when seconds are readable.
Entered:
12,28
